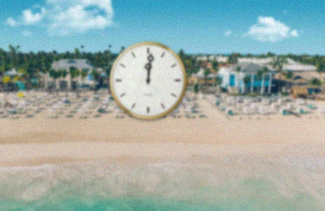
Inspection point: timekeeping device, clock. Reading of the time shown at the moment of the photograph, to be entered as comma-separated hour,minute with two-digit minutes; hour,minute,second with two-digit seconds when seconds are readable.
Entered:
12,01
